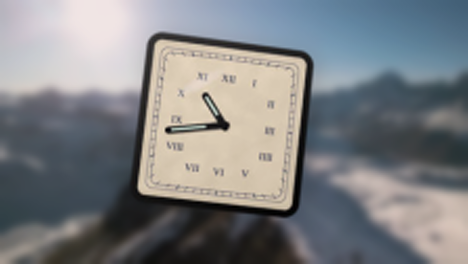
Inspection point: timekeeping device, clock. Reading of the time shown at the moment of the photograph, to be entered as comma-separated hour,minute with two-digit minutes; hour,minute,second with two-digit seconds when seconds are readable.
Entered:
10,43
